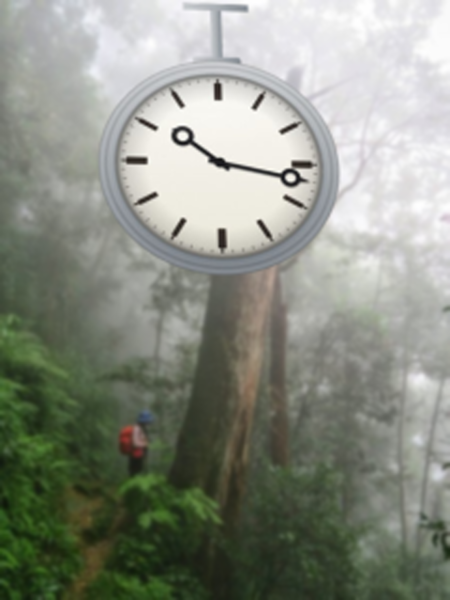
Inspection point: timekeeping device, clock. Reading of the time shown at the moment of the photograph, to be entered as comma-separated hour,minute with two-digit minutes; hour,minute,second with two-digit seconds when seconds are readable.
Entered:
10,17
